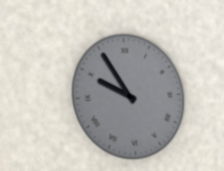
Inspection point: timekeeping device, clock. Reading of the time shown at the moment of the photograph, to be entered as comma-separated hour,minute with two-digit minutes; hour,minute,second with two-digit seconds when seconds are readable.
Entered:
9,55
